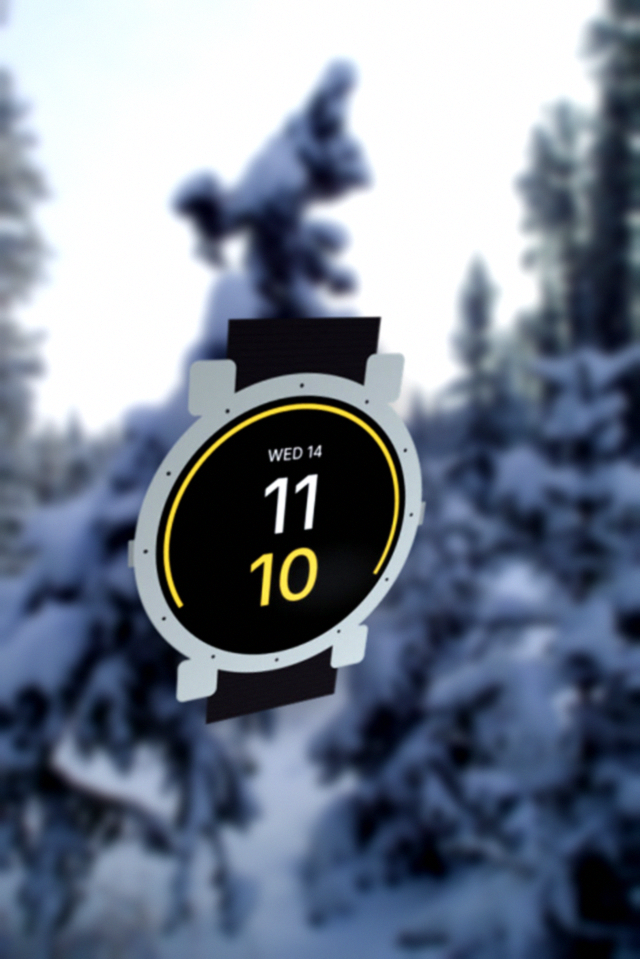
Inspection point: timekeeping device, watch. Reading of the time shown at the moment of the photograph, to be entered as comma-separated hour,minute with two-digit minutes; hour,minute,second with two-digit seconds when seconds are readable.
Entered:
11,10
